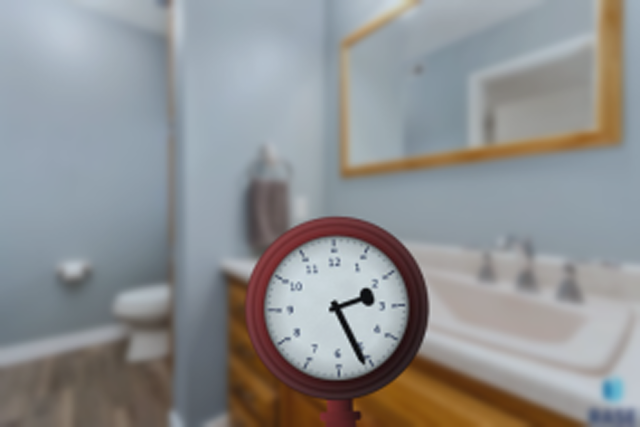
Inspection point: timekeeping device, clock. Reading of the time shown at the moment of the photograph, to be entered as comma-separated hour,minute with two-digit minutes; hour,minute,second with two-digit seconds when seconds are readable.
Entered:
2,26
